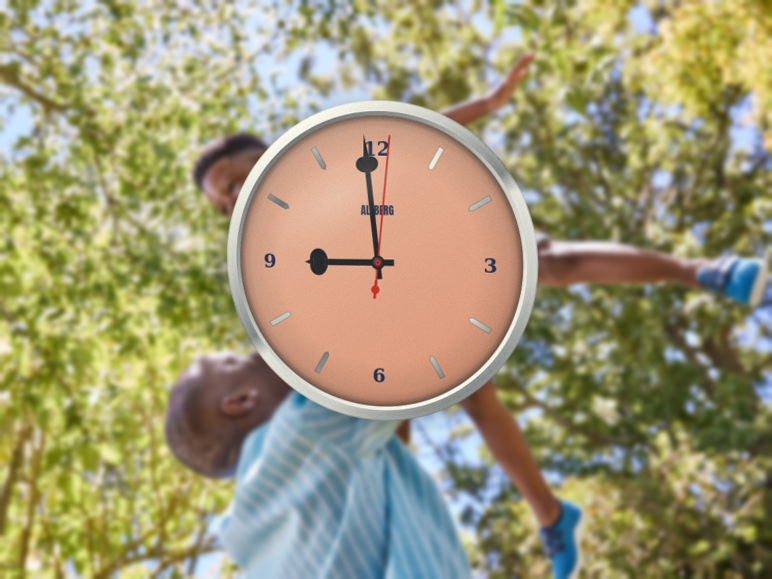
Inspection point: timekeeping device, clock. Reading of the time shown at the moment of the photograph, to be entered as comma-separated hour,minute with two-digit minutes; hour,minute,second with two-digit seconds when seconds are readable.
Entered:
8,59,01
